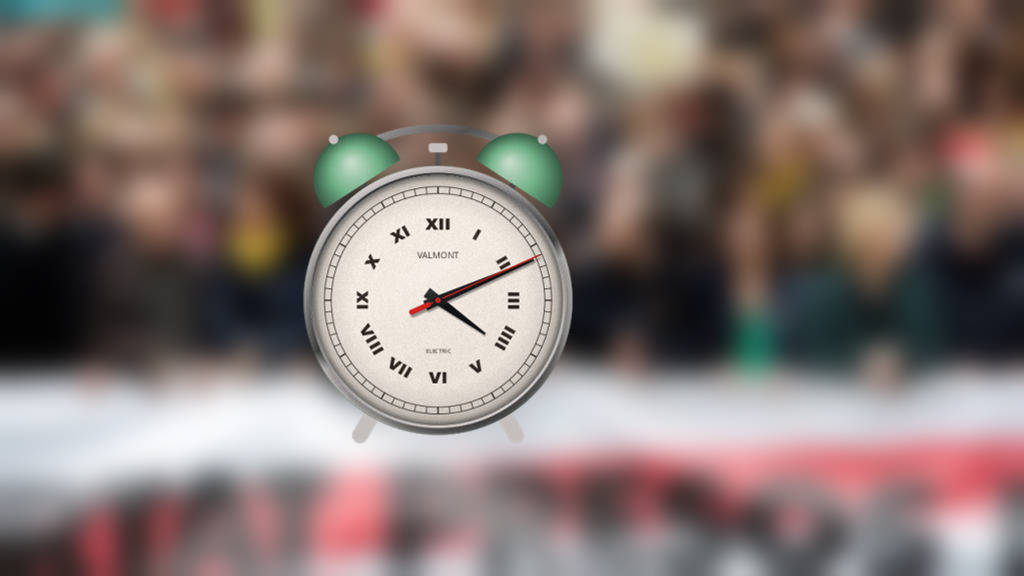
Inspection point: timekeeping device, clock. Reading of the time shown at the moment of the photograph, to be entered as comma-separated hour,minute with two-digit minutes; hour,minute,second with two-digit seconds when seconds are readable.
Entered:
4,11,11
